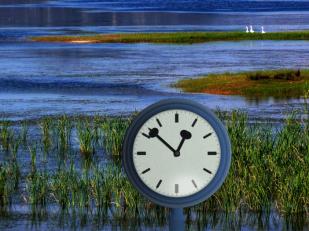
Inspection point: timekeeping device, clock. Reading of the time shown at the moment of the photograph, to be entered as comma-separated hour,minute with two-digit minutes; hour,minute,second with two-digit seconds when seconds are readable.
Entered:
12,52
